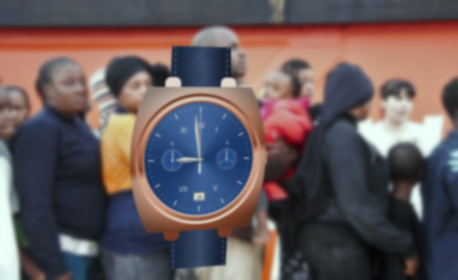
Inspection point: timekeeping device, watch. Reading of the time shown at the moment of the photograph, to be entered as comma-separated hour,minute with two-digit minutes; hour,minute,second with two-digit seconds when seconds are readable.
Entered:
8,59
